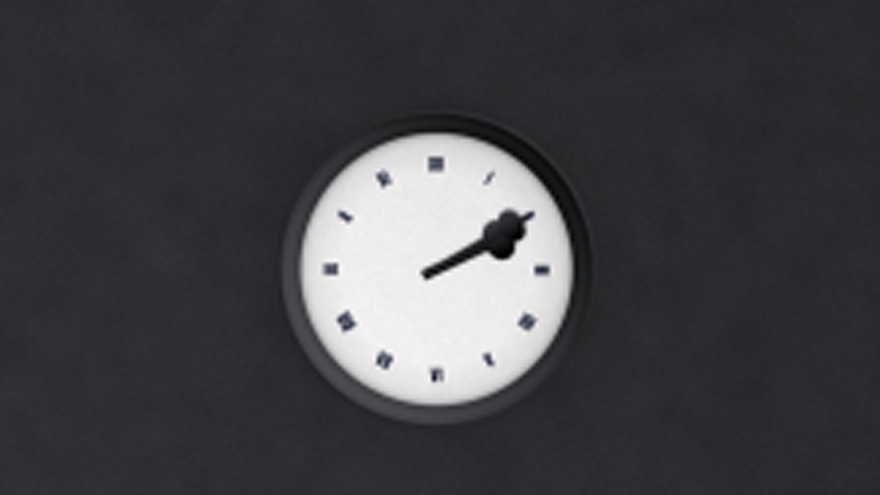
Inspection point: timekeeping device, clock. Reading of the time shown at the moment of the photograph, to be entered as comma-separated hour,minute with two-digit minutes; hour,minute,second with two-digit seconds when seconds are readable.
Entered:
2,10
